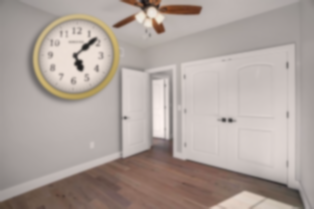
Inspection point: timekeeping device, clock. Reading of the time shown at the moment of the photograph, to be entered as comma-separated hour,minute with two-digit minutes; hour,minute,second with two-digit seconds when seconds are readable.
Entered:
5,08
